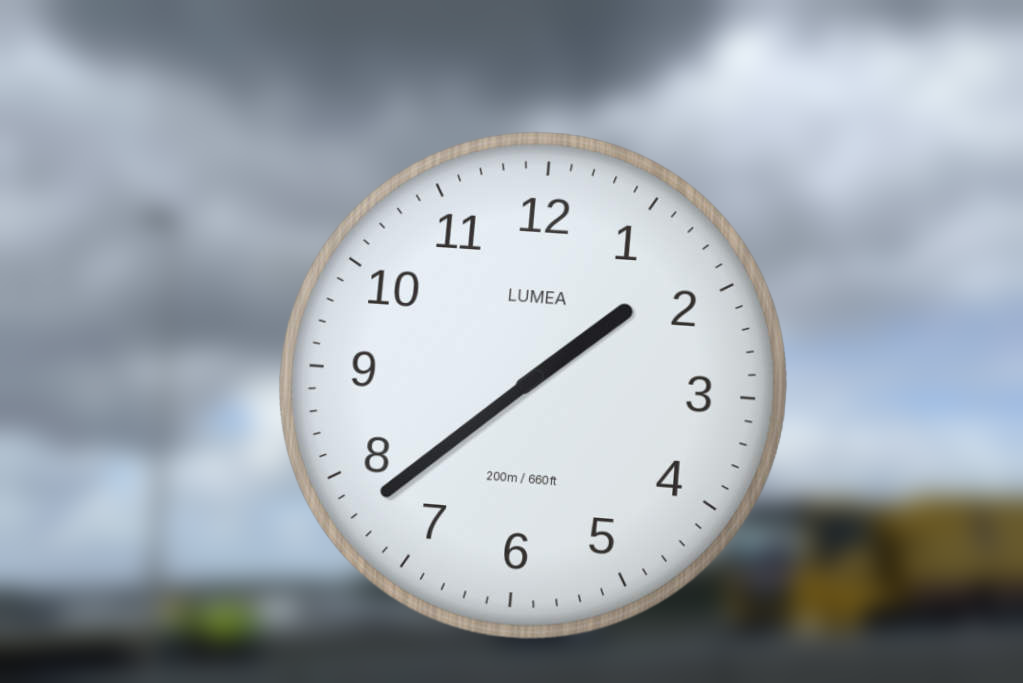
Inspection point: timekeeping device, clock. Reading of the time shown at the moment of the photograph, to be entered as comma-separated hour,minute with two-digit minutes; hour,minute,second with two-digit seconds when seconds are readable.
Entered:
1,38
